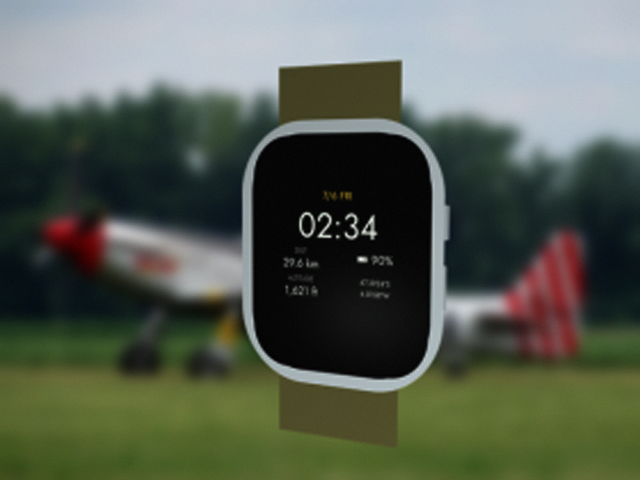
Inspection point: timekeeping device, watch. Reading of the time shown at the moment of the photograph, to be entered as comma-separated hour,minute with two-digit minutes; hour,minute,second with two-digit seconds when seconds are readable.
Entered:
2,34
